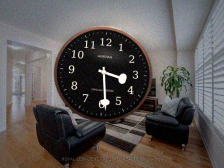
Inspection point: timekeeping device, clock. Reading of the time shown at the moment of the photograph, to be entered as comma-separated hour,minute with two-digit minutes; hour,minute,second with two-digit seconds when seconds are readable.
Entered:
3,29
